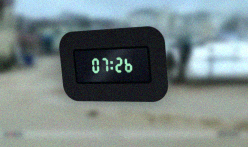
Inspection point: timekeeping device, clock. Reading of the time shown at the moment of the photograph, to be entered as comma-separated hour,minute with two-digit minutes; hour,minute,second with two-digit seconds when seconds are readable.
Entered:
7,26
